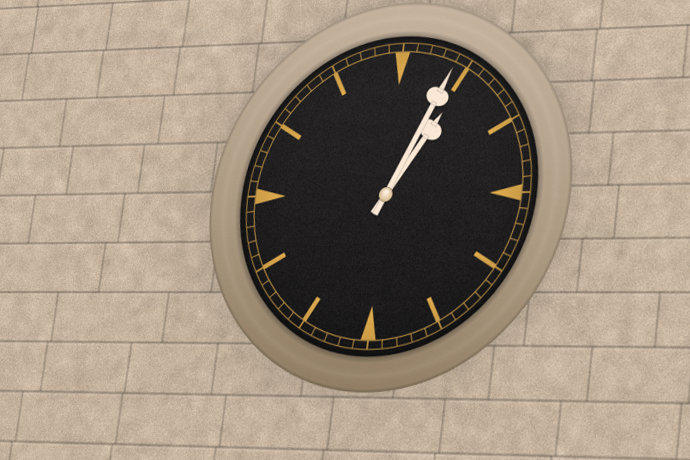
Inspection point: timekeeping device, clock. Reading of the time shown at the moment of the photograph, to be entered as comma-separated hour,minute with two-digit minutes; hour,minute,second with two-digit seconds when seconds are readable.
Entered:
1,04
